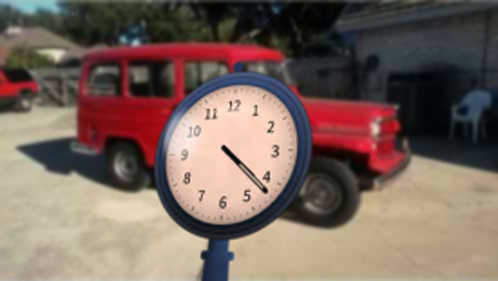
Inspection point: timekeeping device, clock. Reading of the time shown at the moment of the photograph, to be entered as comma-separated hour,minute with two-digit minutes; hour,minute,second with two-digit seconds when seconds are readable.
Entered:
4,22
